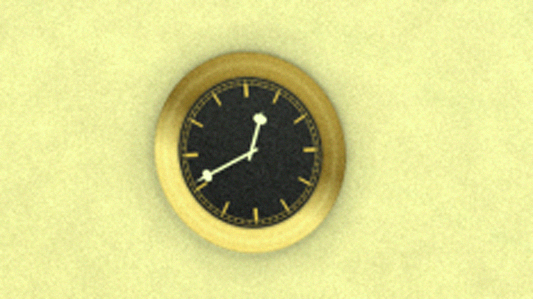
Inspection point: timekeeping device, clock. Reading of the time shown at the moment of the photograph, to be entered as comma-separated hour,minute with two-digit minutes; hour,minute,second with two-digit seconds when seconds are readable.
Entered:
12,41
